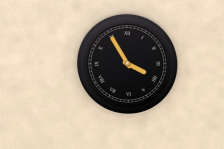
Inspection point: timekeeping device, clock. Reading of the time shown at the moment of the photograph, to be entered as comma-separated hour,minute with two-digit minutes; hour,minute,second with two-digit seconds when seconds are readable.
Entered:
3,55
